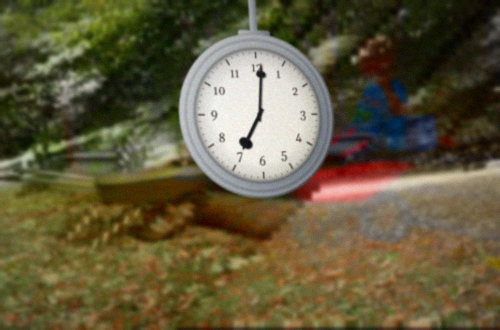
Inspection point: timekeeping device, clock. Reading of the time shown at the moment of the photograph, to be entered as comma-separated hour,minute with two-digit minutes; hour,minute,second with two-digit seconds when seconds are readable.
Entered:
7,01
